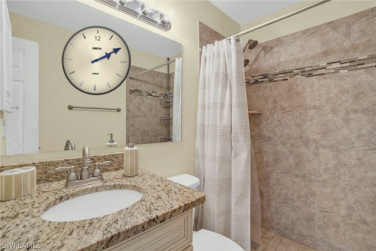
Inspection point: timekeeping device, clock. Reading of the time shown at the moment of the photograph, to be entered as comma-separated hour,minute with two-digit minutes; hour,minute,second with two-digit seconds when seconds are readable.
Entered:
2,10
